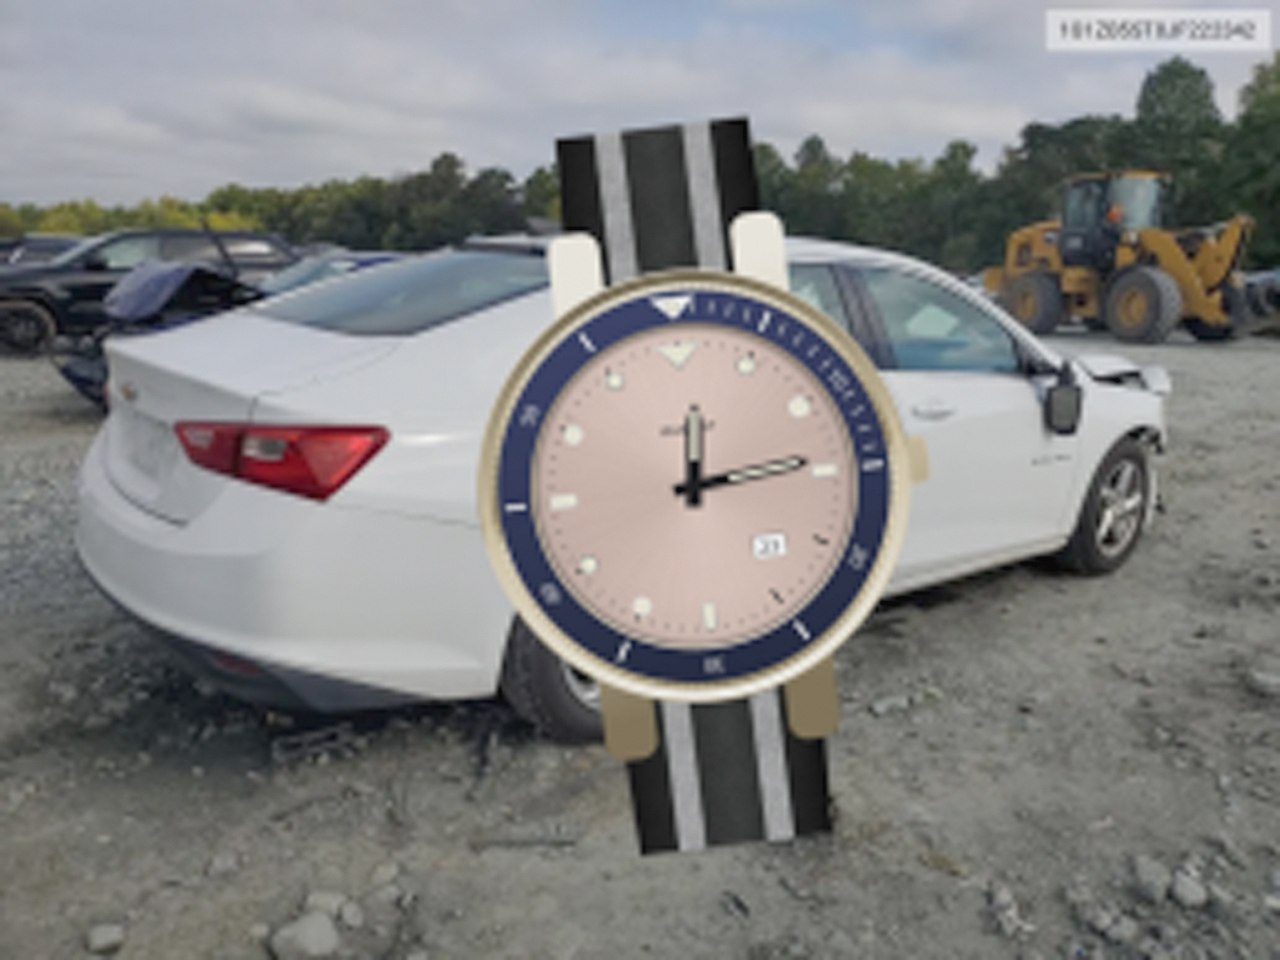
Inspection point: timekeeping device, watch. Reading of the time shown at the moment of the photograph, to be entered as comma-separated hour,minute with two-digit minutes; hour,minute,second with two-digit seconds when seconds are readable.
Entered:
12,14
